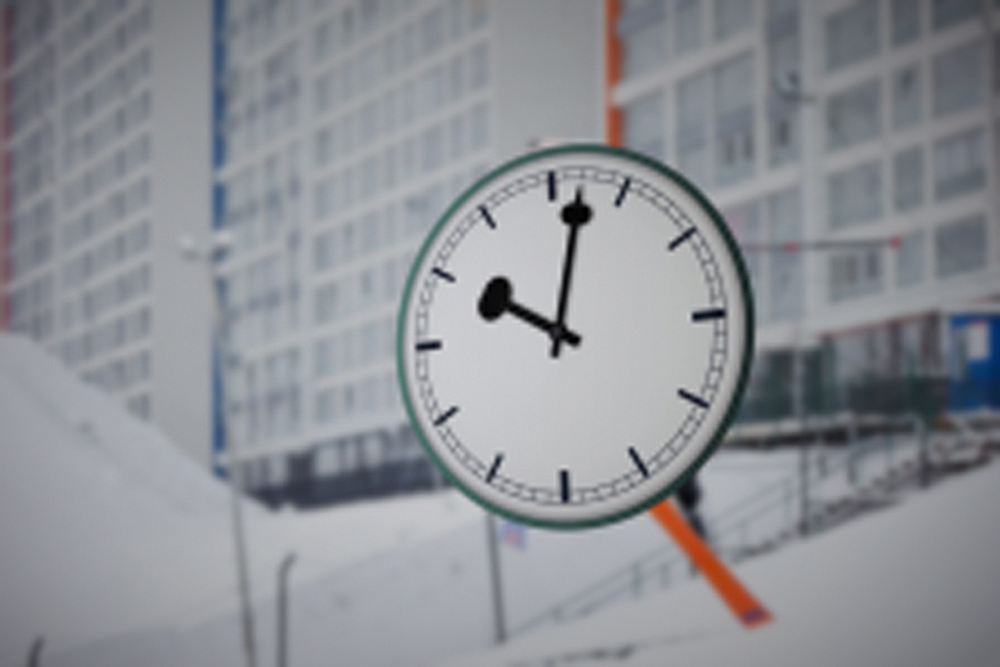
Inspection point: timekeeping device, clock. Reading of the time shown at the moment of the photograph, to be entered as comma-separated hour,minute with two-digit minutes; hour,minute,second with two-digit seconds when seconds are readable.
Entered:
10,02
